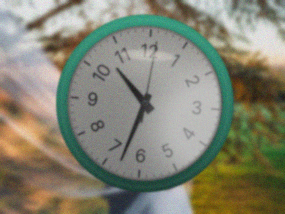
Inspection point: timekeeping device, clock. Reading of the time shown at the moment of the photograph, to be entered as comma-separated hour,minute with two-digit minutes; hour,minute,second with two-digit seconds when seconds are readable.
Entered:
10,33,01
